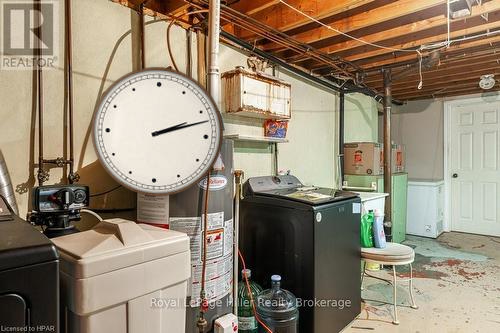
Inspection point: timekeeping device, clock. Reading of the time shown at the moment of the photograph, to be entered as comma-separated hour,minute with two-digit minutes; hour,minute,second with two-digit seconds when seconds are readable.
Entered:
2,12
